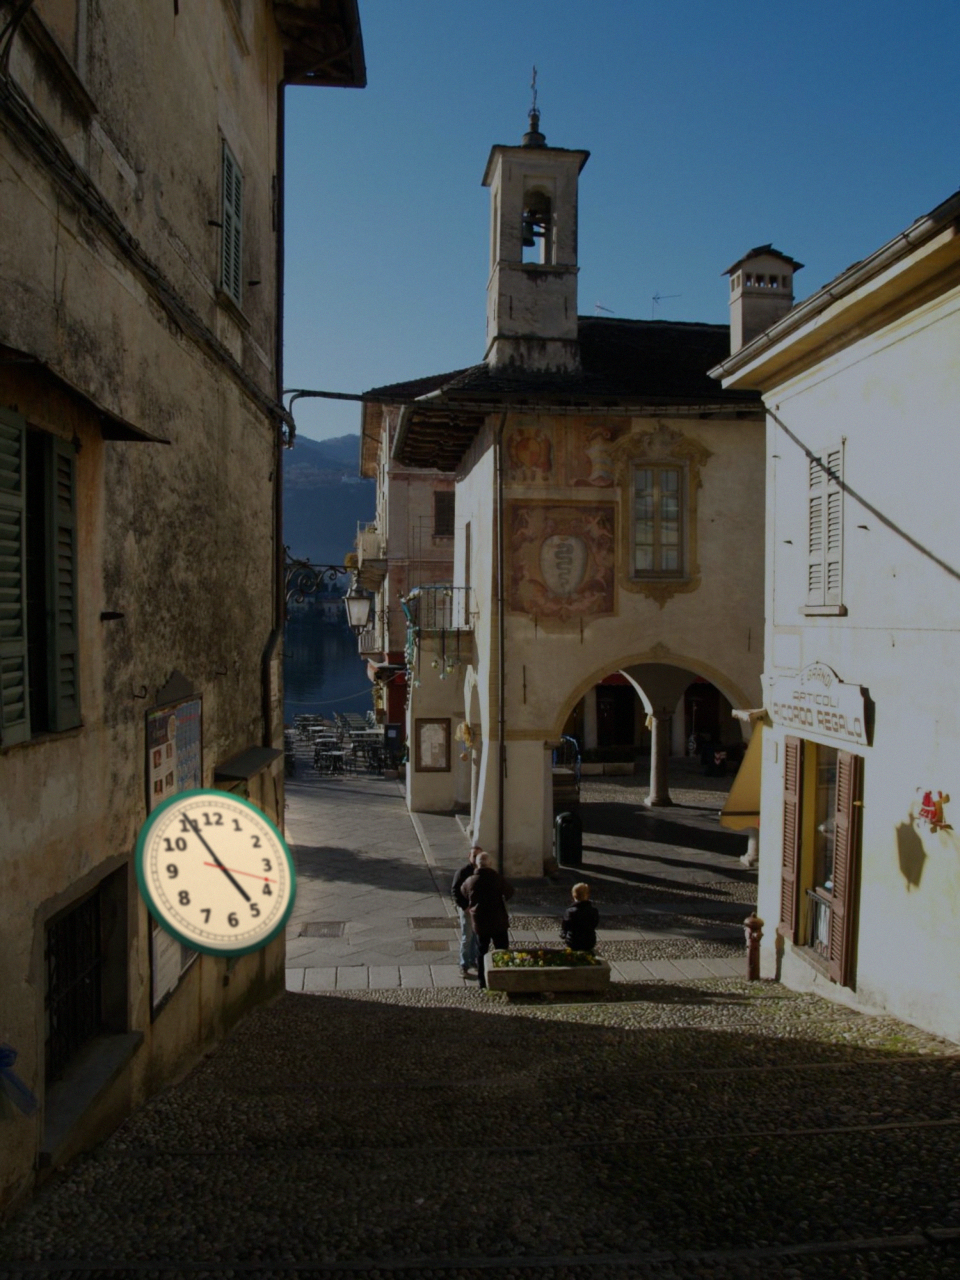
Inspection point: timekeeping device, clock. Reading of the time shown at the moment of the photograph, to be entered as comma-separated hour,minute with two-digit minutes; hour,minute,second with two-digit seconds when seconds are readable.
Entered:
4,55,18
